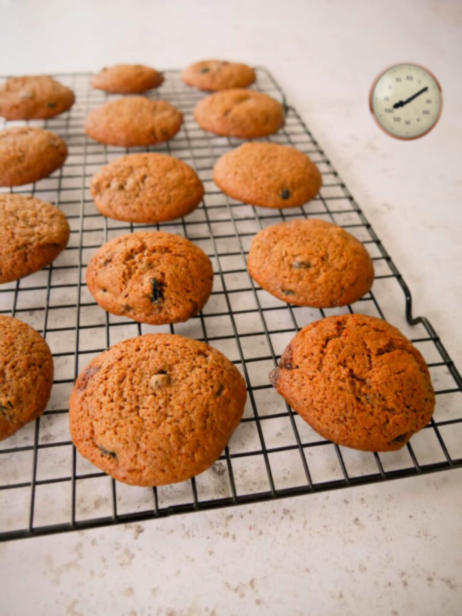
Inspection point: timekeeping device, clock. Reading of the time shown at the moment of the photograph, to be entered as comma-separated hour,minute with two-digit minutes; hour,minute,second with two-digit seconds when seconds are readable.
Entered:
8,09
